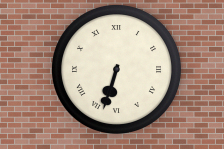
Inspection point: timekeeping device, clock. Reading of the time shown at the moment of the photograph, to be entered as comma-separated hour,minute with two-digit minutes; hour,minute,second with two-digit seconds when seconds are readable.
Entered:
6,33
